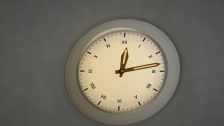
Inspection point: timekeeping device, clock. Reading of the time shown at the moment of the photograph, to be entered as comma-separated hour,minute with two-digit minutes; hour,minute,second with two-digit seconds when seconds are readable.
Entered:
12,13
